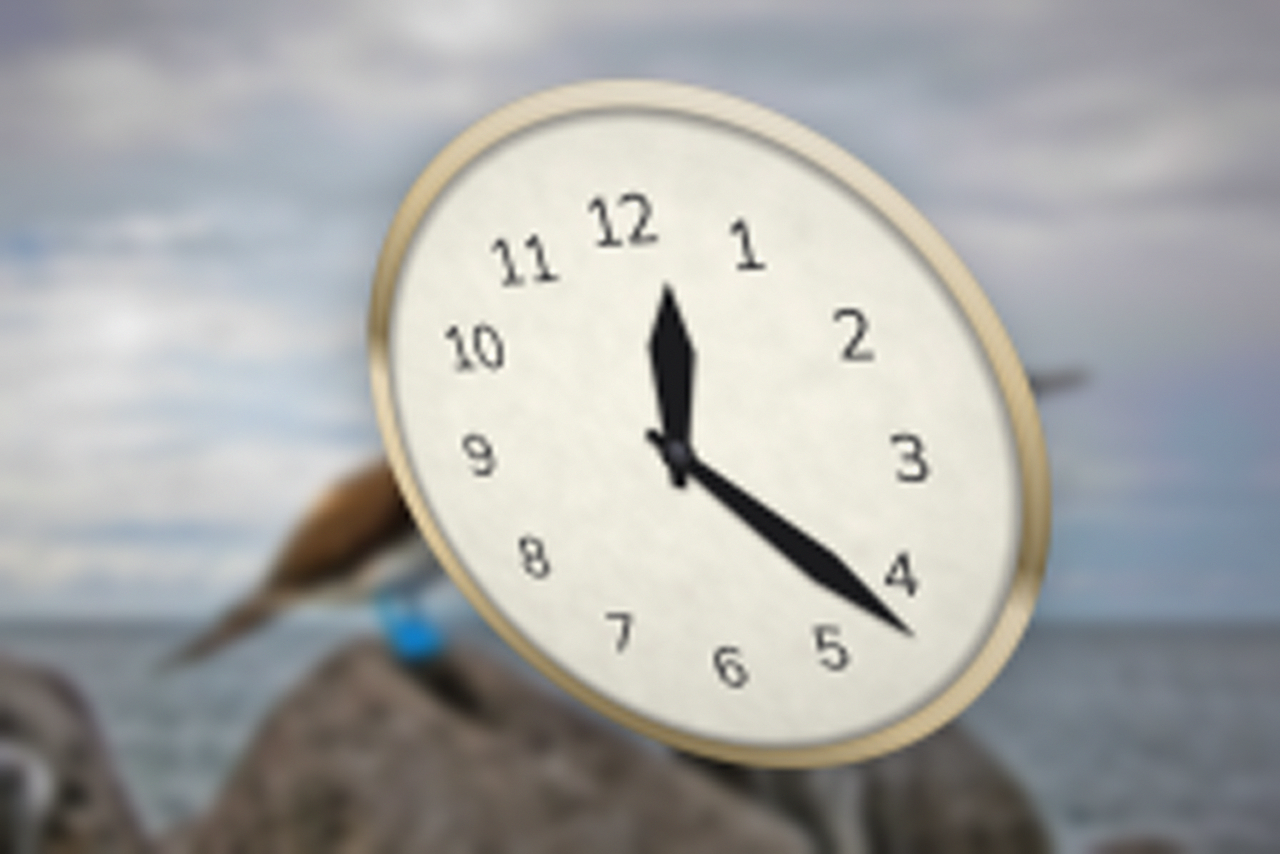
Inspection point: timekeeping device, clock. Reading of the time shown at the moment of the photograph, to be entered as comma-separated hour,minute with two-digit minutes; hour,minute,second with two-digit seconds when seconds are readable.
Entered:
12,22
